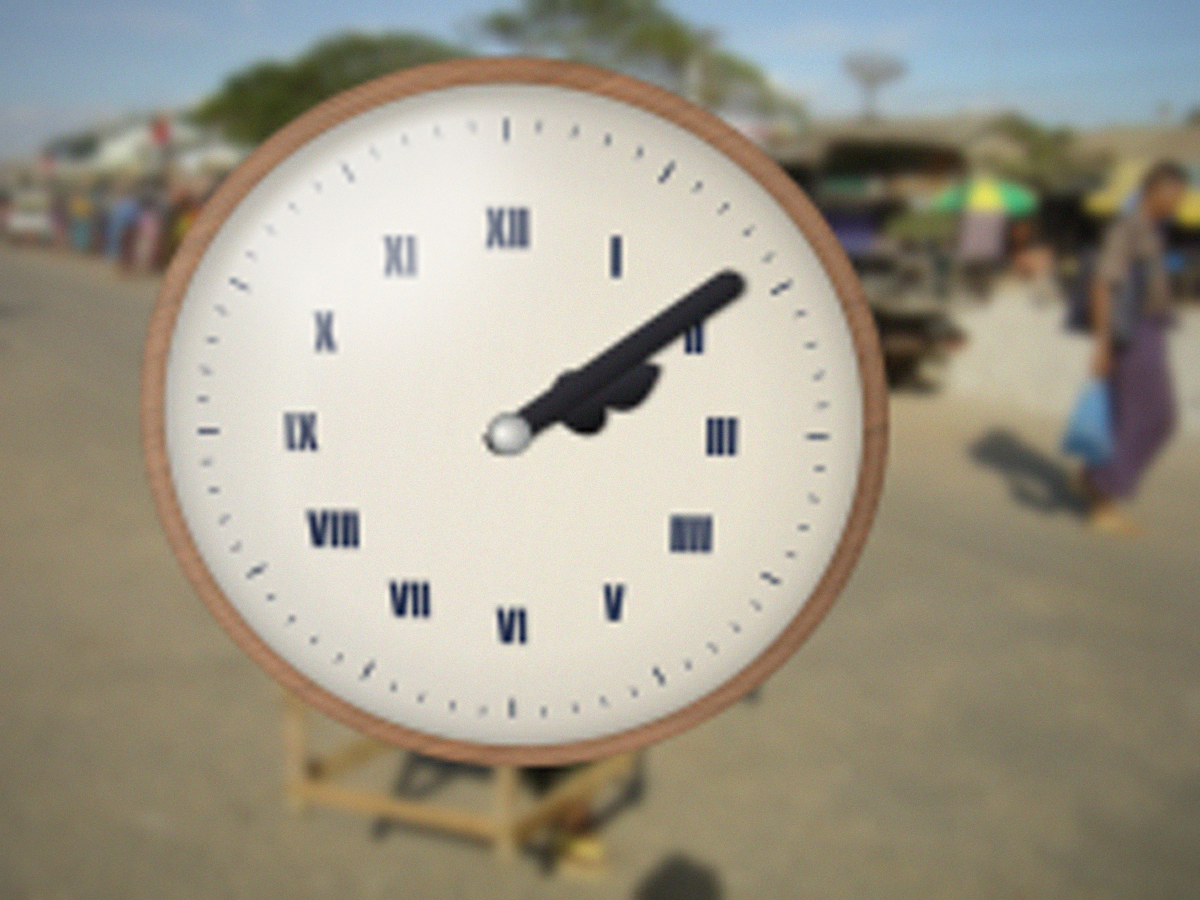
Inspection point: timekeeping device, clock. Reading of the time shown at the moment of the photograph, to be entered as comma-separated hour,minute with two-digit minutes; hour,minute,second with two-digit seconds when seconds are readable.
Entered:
2,09
